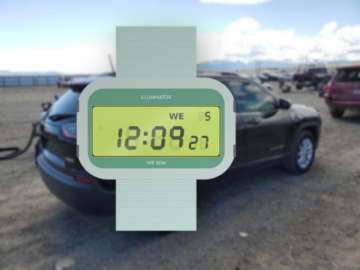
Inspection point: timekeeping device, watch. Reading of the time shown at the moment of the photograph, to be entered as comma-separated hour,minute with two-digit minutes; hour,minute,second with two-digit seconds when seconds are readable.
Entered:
12,09,27
